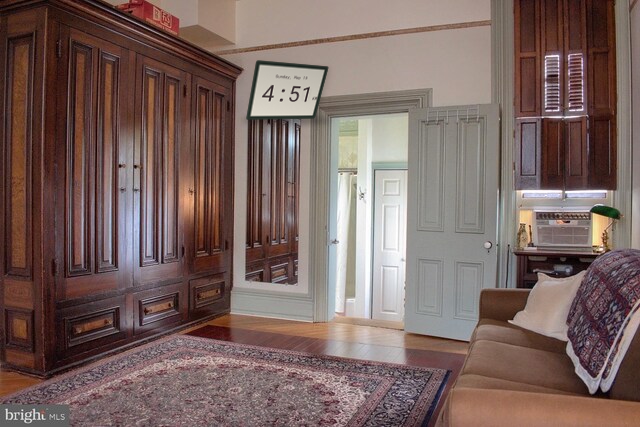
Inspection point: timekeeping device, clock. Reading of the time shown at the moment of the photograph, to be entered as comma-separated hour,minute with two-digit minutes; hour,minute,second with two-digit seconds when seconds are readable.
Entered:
4,51
